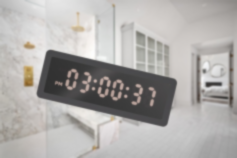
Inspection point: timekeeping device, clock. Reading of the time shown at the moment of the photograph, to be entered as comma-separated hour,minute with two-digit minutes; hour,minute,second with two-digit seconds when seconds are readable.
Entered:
3,00,37
